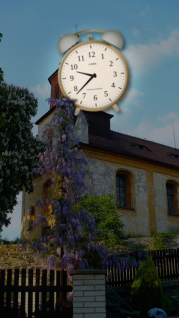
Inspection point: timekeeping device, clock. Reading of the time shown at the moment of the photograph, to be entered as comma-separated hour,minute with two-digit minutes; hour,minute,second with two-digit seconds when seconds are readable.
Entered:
9,38
